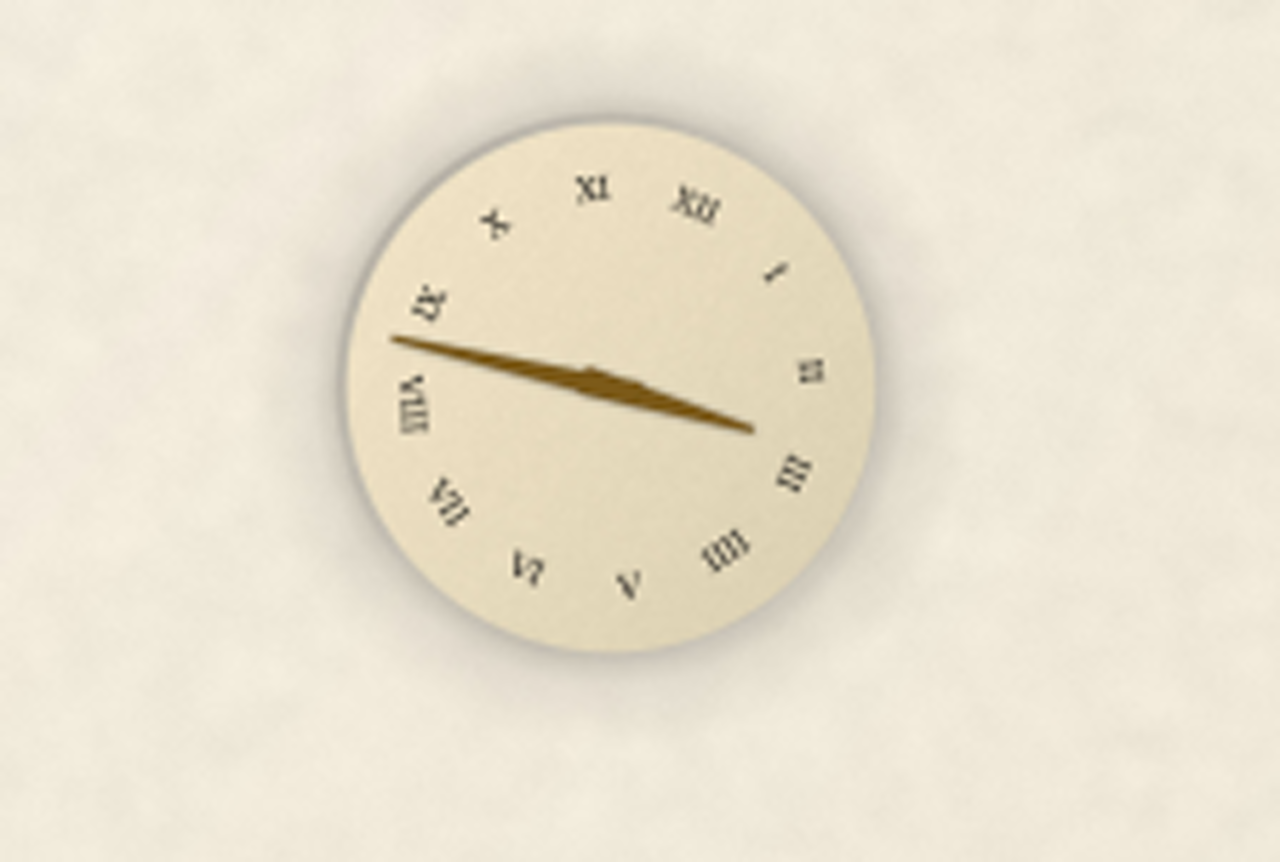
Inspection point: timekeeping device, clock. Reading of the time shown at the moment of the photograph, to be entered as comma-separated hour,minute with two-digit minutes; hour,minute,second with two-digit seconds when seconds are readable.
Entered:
2,43
